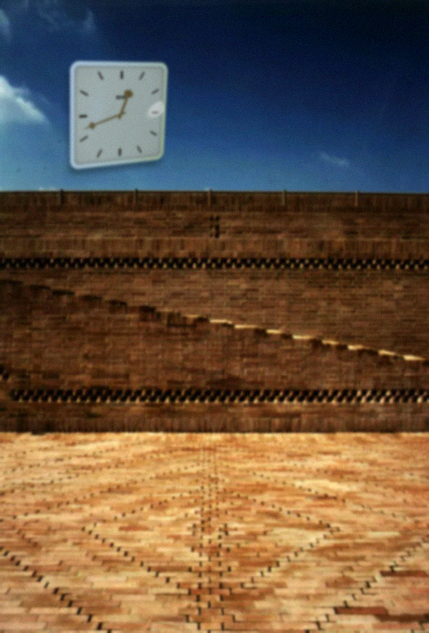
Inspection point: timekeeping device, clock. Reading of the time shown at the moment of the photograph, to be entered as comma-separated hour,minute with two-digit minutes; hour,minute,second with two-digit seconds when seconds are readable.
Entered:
12,42
